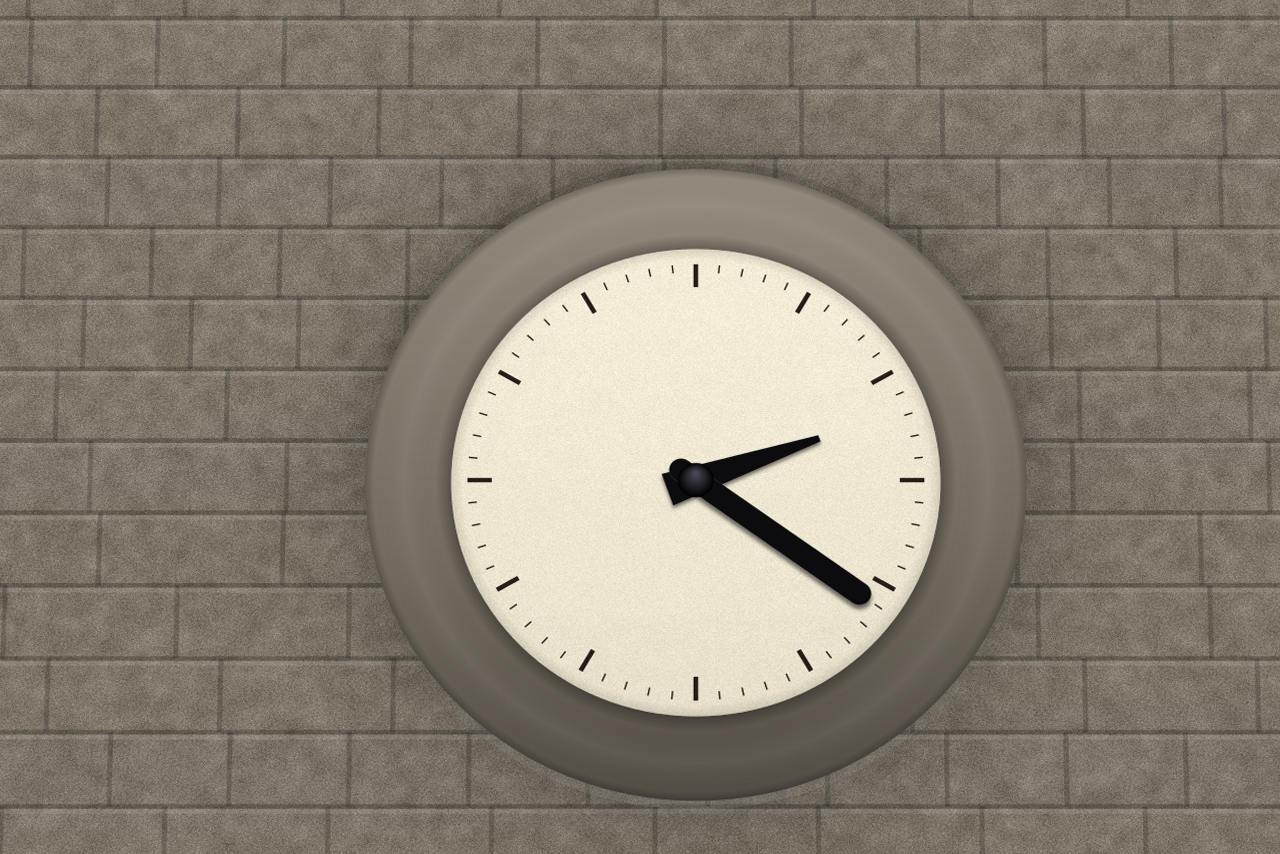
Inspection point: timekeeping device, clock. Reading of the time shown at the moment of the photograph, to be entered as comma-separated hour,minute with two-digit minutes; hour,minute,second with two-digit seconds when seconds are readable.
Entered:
2,21
